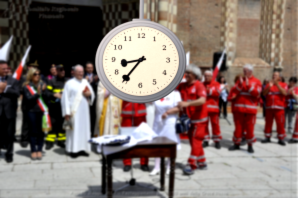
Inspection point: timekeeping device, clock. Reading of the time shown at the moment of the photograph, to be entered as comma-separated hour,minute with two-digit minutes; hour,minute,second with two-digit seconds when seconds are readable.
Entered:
8,36
